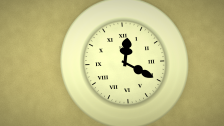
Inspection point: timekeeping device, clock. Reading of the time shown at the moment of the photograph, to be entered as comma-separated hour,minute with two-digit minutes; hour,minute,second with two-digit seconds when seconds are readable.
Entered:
12,20
